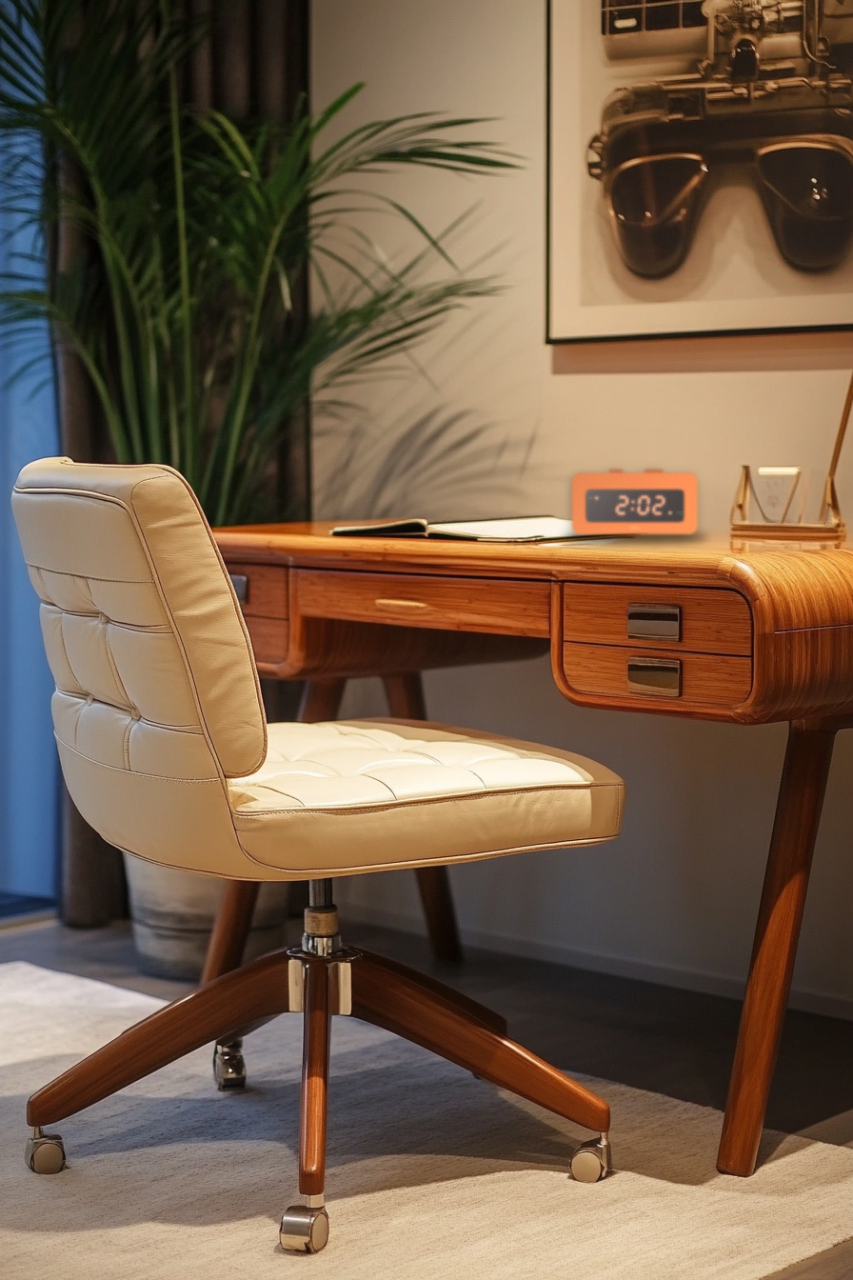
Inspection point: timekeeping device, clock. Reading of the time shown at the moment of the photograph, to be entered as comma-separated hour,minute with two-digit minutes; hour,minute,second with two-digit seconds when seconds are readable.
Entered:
2,02
